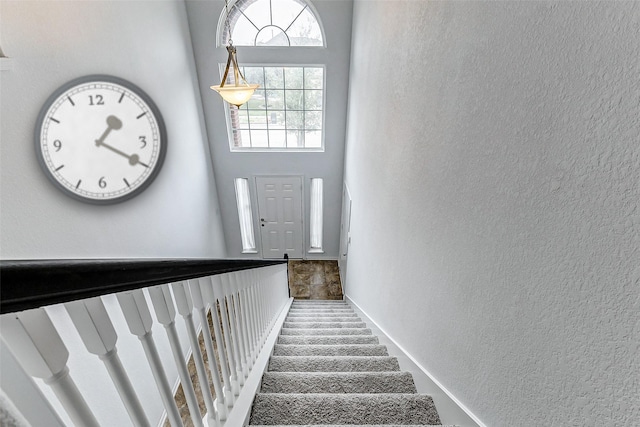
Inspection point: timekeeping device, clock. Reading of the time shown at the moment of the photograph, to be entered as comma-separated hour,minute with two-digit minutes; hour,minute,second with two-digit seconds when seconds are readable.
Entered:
1,20
